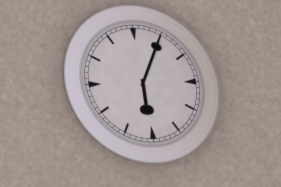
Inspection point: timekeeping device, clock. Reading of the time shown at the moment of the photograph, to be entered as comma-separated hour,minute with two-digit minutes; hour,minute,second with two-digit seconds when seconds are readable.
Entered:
6,05
